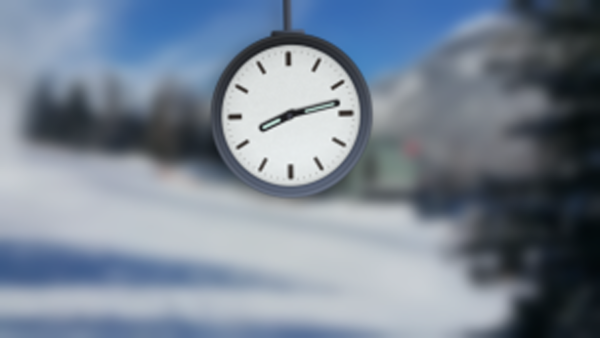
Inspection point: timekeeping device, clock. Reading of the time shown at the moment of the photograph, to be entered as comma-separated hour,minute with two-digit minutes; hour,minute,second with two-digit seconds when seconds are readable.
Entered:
8,13
